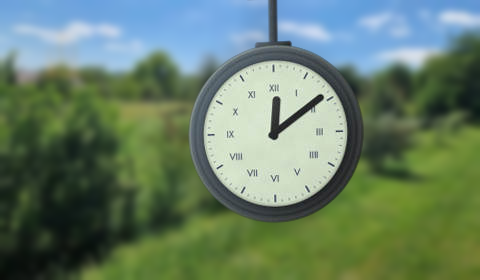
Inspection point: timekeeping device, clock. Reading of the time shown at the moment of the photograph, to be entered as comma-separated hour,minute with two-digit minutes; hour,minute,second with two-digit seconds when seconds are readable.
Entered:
12,09
